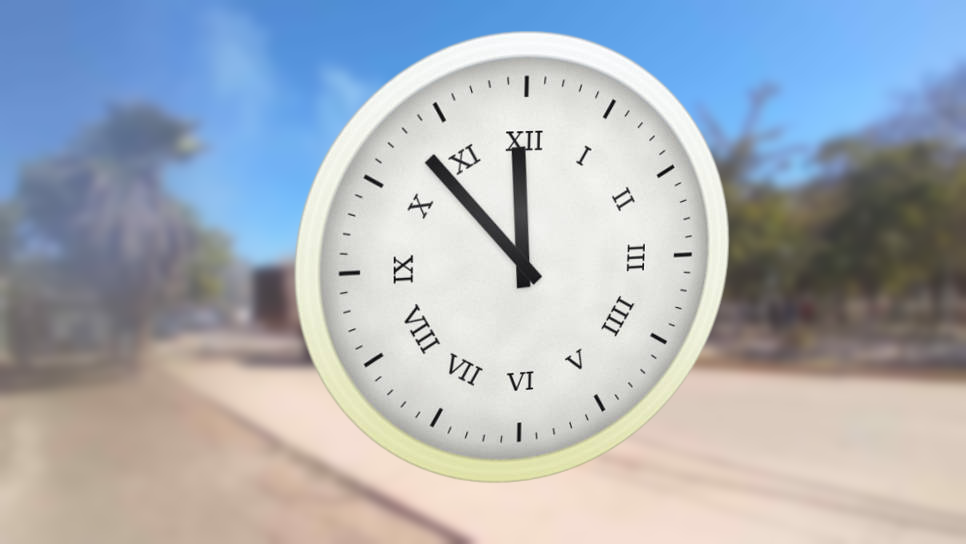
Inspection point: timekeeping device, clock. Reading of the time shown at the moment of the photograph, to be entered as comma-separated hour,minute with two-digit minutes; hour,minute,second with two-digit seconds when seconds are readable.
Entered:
11,53
